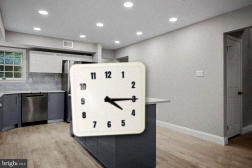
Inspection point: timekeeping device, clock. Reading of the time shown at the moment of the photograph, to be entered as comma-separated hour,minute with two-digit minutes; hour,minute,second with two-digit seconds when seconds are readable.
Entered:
4,15
